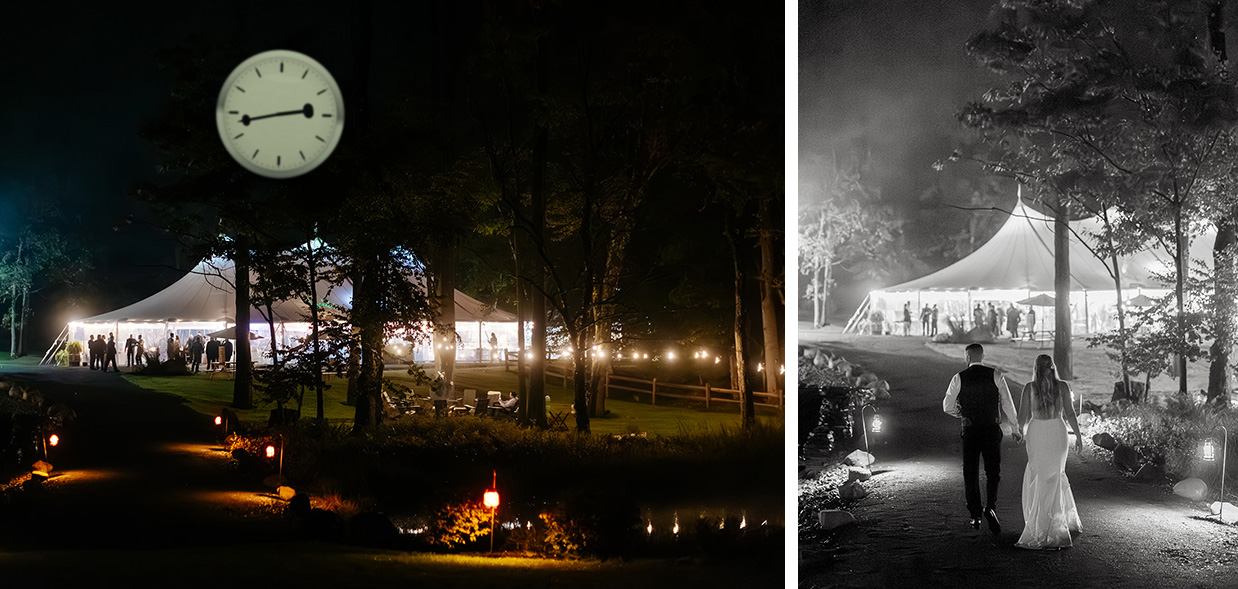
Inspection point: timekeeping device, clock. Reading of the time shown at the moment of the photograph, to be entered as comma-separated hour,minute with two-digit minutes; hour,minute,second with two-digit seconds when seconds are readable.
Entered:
2,43
